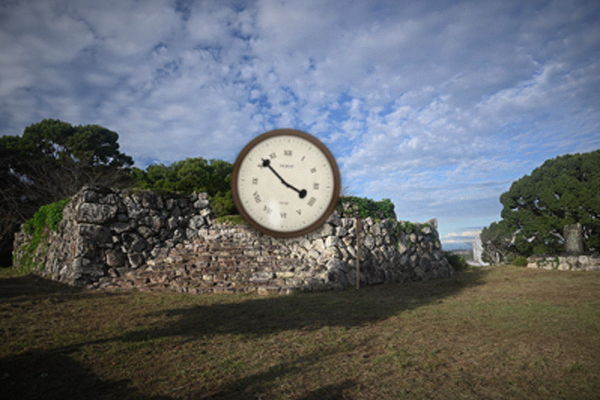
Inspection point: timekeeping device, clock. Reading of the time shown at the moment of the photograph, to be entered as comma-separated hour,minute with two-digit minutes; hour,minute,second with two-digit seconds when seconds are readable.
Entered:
3,52
